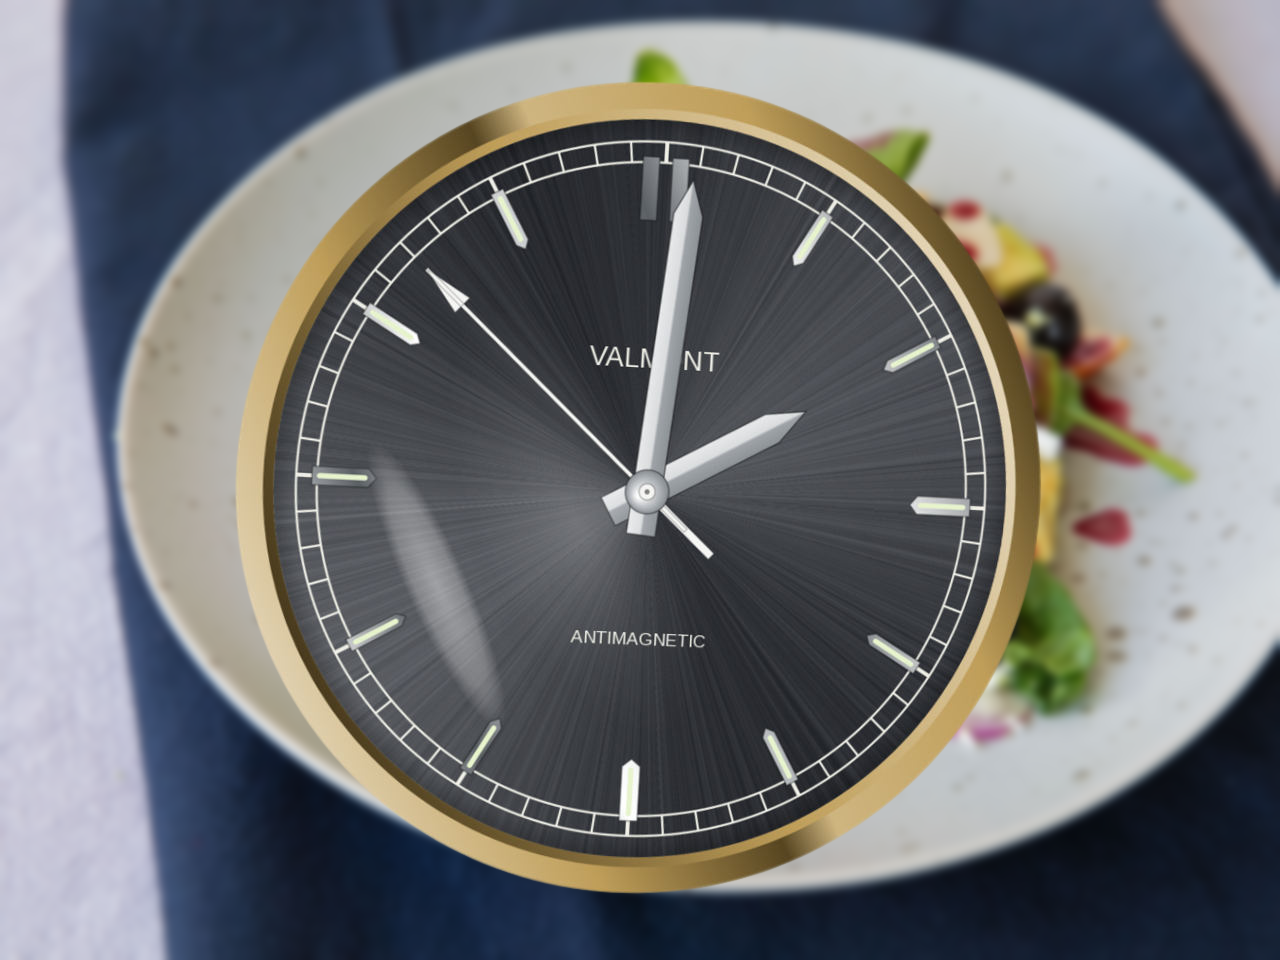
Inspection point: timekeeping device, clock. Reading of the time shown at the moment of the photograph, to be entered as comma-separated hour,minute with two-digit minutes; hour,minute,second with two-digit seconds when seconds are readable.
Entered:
2,00,52
